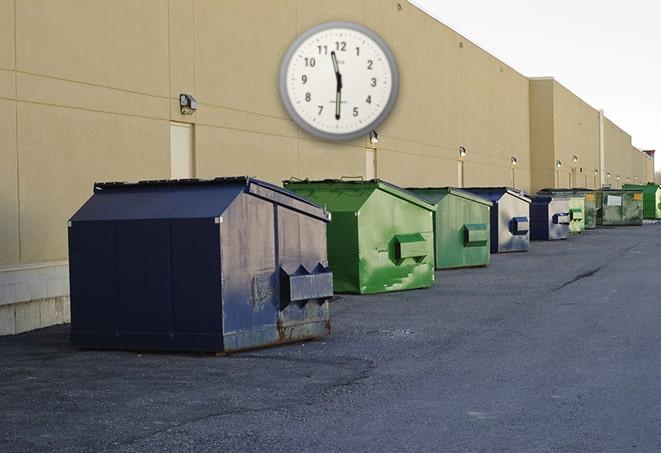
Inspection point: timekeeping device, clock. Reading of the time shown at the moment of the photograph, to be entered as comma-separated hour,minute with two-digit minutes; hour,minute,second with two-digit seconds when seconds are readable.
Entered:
11,30
